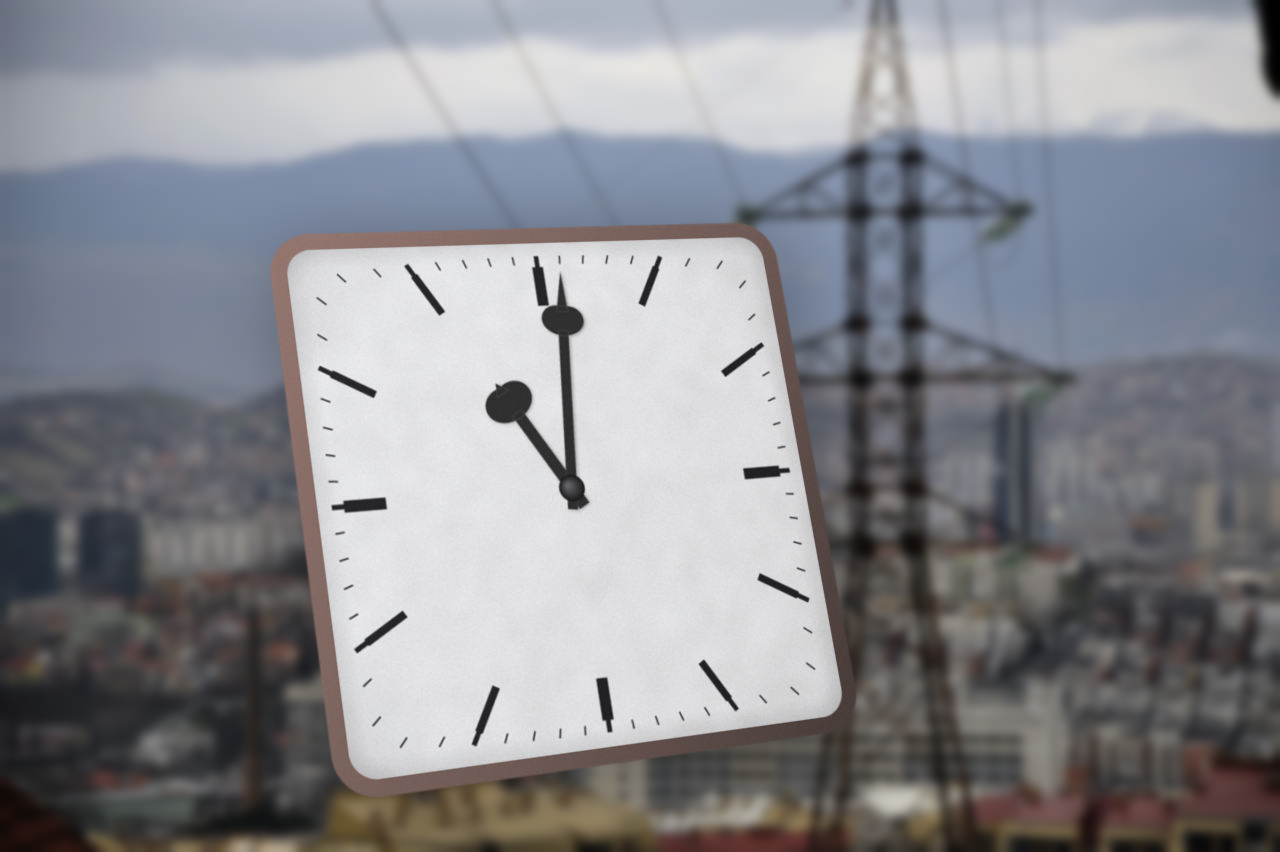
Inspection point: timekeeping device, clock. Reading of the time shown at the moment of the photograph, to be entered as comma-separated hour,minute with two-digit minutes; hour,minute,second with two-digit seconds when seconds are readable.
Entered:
11,01
